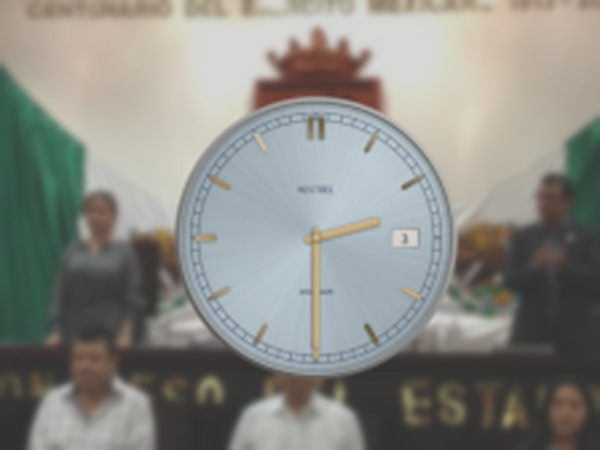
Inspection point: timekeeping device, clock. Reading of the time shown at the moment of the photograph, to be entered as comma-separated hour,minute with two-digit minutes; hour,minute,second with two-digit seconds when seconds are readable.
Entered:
2,30
